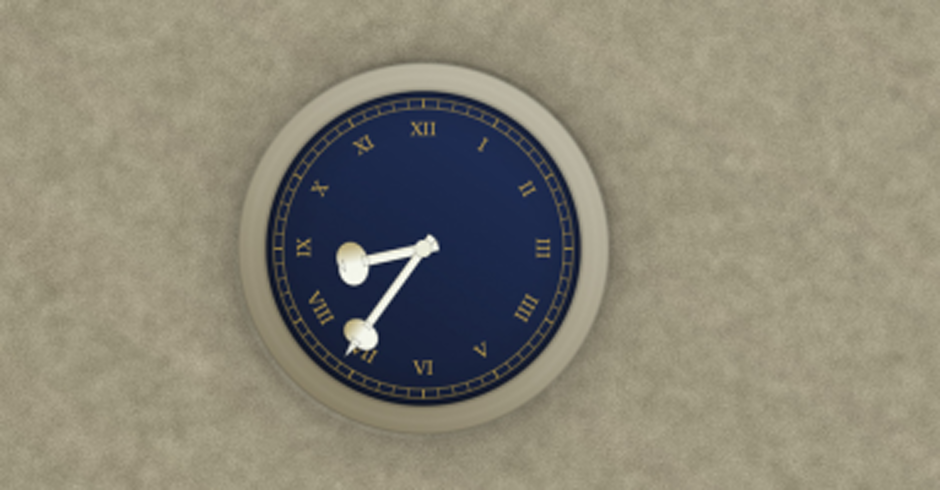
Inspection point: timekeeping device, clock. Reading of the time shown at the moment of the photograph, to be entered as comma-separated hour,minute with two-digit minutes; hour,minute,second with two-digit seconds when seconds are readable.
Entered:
8,36
